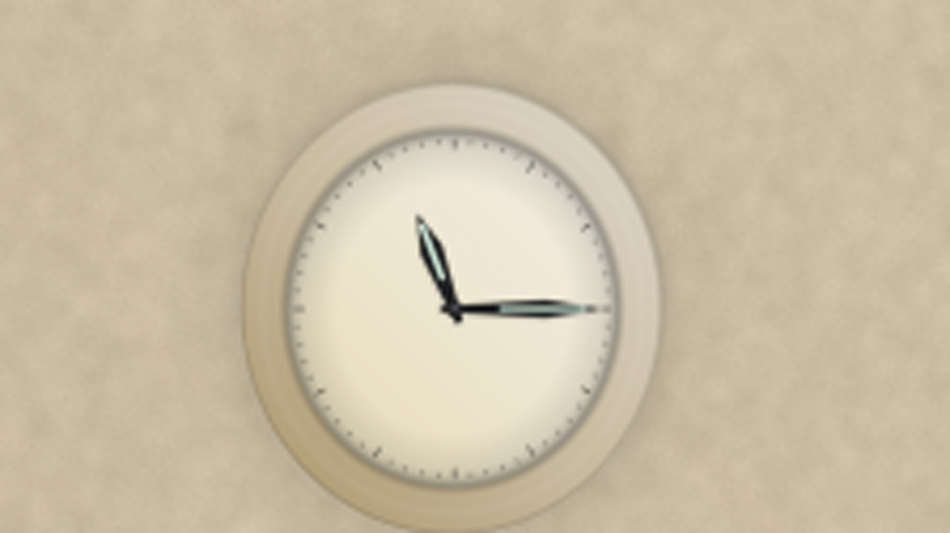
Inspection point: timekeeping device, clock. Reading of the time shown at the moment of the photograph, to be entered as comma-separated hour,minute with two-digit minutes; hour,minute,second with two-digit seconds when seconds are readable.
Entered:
11,15
